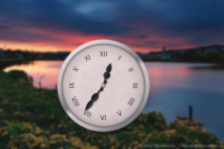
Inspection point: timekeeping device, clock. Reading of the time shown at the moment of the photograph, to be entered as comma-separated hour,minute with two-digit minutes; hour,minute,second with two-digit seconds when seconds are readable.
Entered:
12,36
